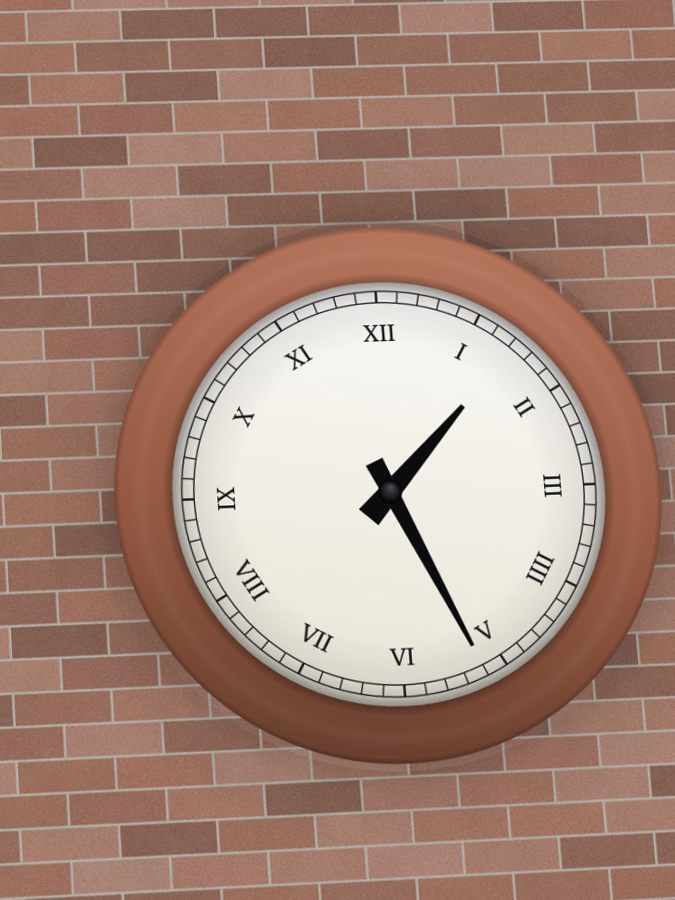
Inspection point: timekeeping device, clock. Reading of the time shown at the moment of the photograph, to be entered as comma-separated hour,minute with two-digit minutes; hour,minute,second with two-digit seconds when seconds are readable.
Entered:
1,26
